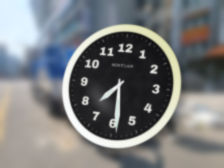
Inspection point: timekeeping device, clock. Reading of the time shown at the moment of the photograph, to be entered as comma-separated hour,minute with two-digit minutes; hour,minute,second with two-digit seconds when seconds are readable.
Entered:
7,29
